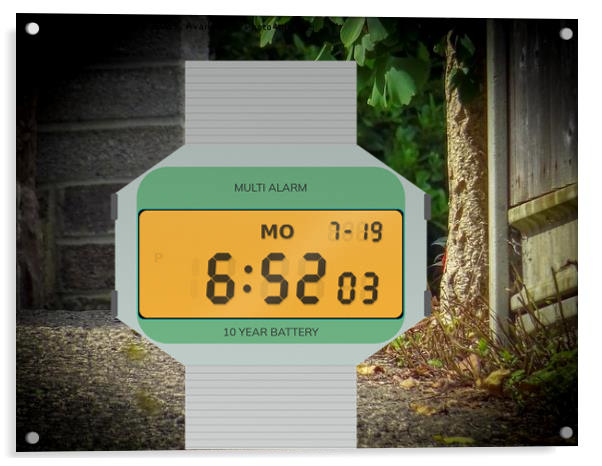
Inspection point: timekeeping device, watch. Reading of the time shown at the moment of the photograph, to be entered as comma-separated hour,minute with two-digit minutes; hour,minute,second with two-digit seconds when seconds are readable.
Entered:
6,52,03
